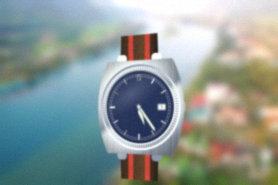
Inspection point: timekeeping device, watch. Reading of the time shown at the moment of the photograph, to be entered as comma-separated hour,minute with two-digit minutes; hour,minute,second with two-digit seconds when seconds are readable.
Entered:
5,24
